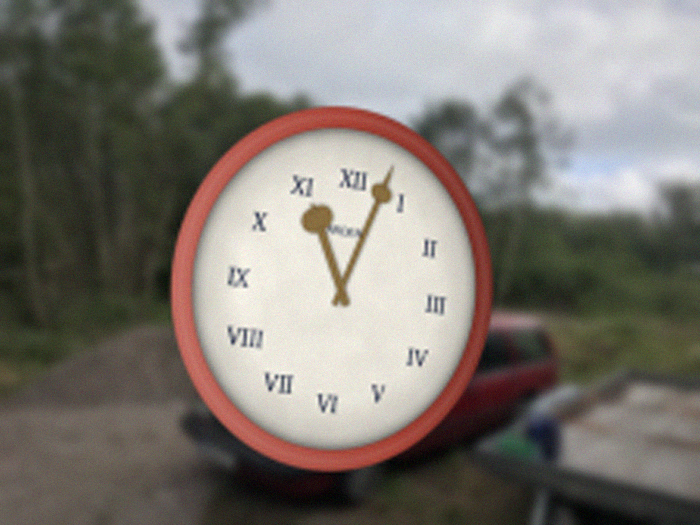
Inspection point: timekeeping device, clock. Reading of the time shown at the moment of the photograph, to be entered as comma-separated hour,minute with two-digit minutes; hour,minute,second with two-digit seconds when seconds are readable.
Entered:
11,03
